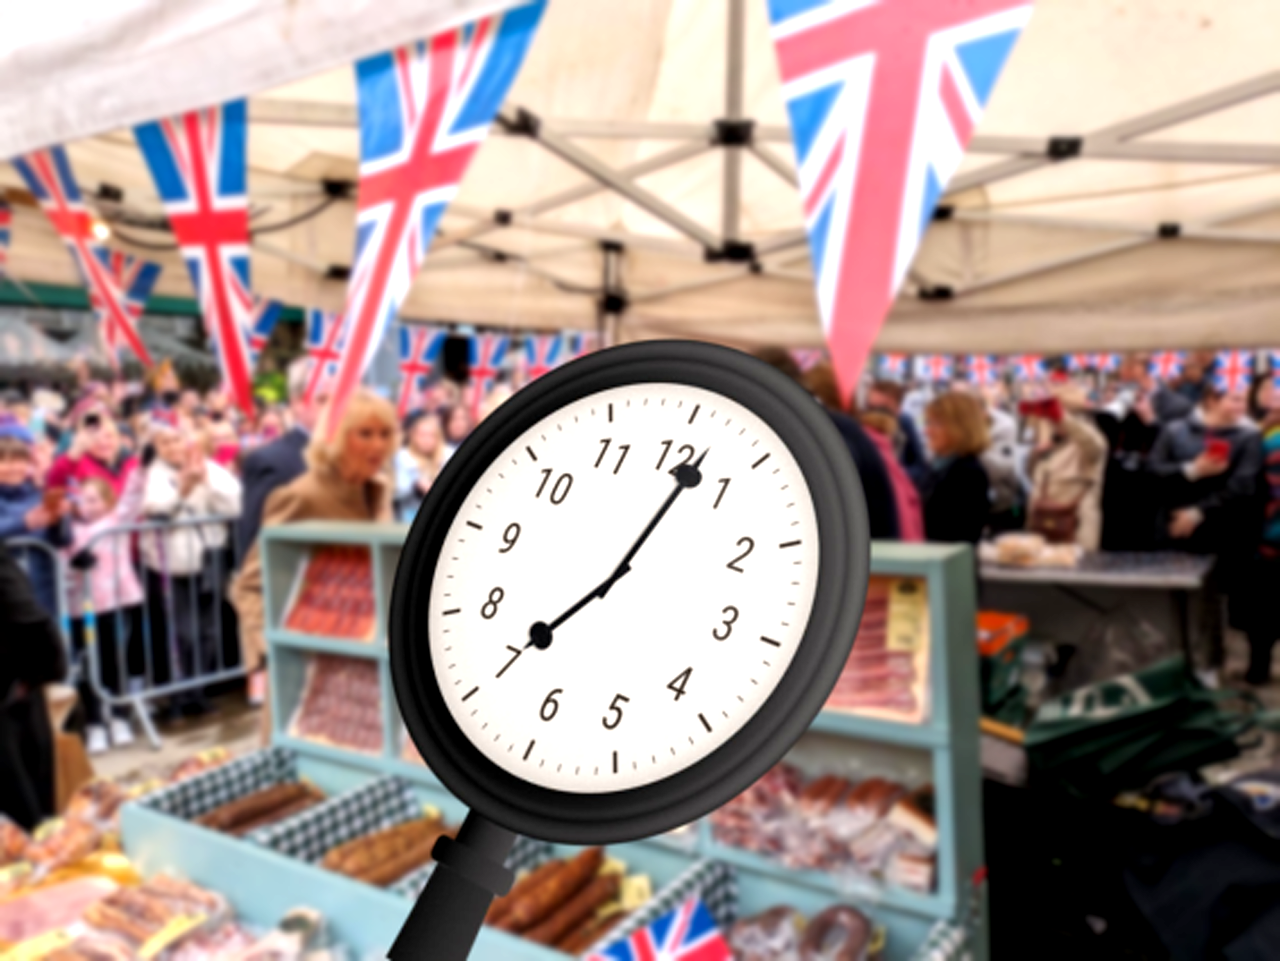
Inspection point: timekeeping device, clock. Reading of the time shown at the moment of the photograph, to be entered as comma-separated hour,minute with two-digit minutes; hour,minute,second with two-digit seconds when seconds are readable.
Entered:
7,02
